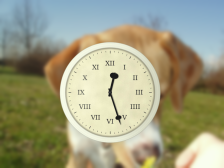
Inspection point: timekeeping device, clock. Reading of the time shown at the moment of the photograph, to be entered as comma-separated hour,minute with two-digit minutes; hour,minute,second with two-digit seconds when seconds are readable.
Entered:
12,27
